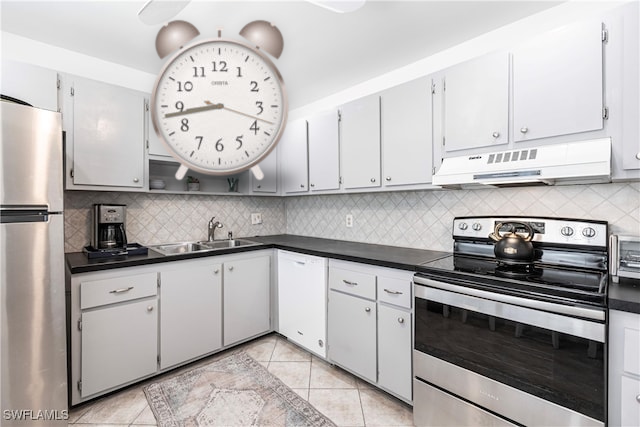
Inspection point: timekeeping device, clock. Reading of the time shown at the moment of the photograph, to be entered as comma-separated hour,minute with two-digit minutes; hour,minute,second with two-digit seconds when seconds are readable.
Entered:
8,43,18
